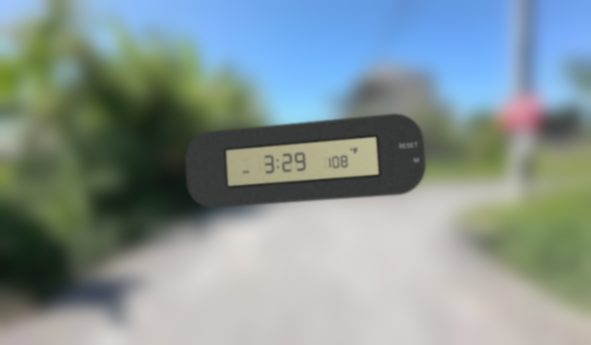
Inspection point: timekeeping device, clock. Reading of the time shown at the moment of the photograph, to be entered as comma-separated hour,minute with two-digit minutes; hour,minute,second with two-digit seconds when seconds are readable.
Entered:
3,29
